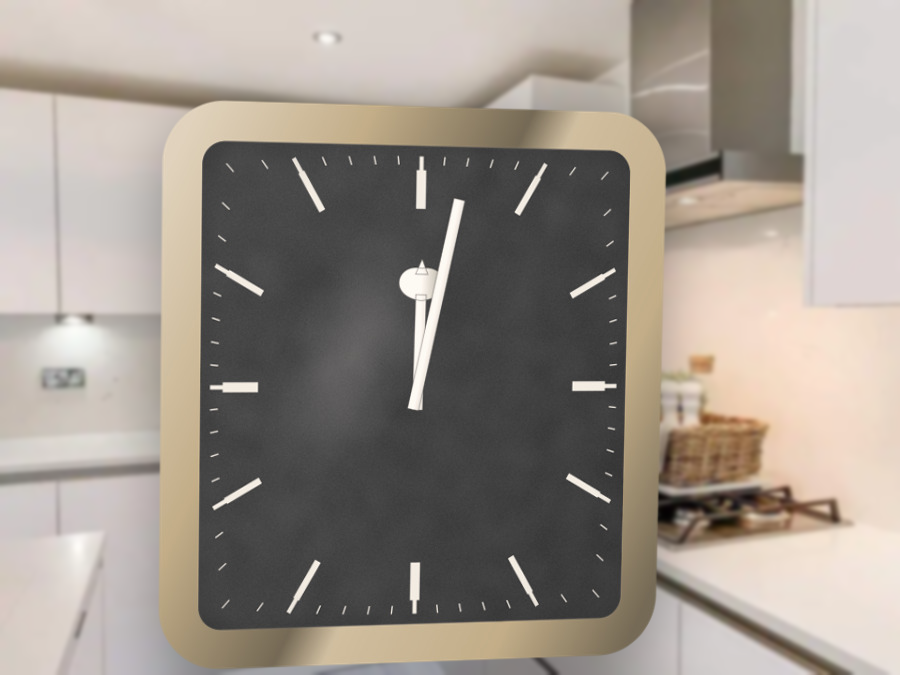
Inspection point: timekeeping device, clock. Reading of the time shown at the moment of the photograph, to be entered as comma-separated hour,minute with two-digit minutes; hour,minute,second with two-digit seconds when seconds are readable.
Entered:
12,02
